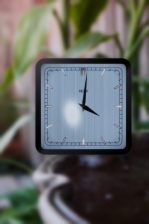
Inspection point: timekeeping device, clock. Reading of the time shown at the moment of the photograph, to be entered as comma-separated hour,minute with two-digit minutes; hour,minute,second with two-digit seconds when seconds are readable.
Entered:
4,01
